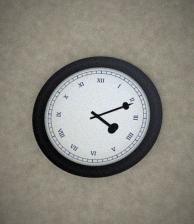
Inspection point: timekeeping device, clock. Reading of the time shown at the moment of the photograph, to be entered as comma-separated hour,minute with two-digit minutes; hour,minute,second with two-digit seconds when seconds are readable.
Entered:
4,11
